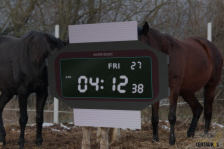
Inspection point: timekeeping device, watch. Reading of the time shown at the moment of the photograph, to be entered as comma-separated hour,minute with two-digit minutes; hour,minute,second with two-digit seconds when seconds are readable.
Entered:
4,12,38
